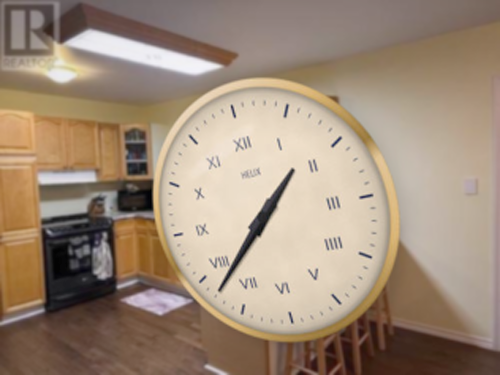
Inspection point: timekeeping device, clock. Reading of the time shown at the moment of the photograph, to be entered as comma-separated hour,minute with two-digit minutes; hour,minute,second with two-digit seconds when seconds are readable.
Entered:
1,38
